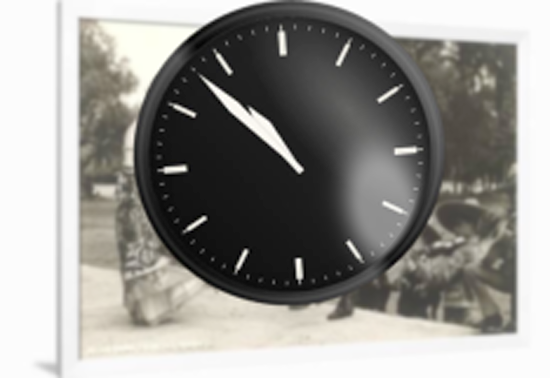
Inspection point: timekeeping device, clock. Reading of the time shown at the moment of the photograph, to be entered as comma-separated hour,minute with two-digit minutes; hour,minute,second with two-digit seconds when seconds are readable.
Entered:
10,53
